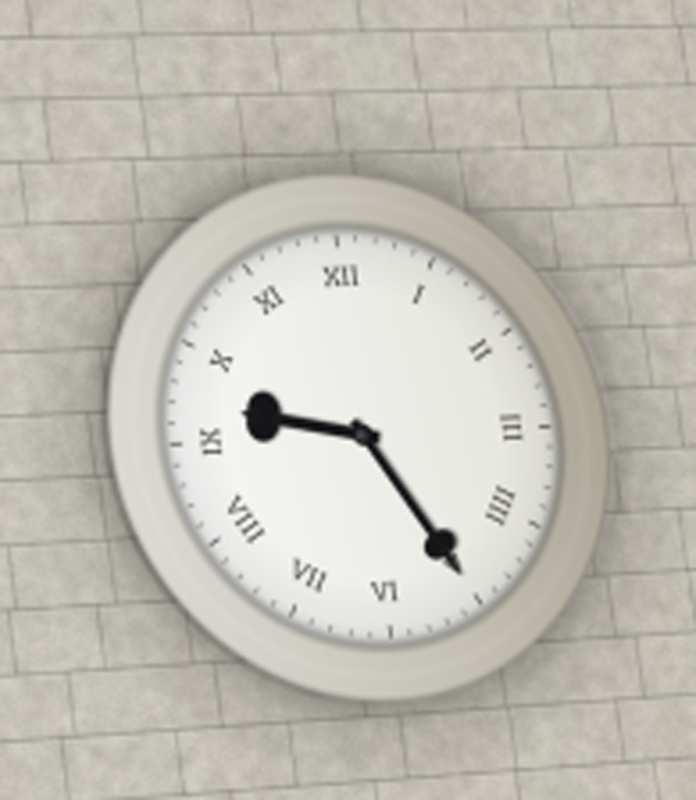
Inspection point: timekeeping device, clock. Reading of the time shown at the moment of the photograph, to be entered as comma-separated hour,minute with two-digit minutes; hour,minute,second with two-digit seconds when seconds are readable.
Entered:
9,25
